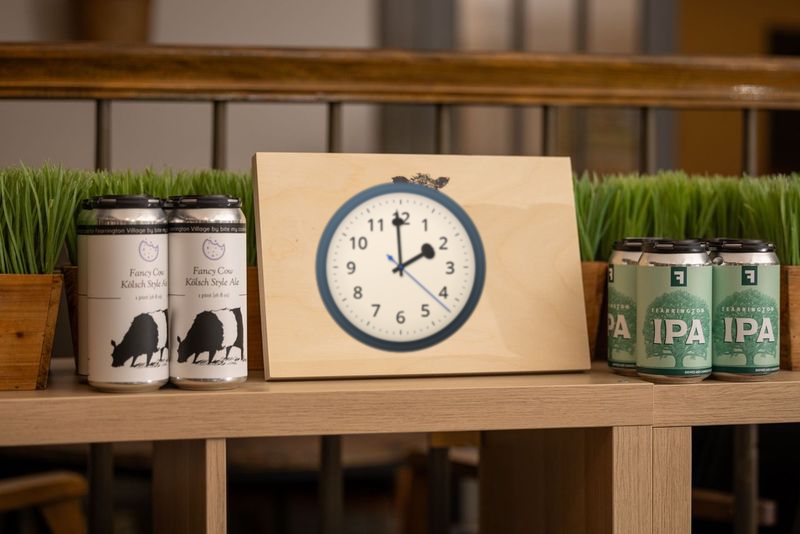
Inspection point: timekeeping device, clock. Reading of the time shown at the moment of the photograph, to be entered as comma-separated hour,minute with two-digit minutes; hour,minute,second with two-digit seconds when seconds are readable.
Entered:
1,59,22
